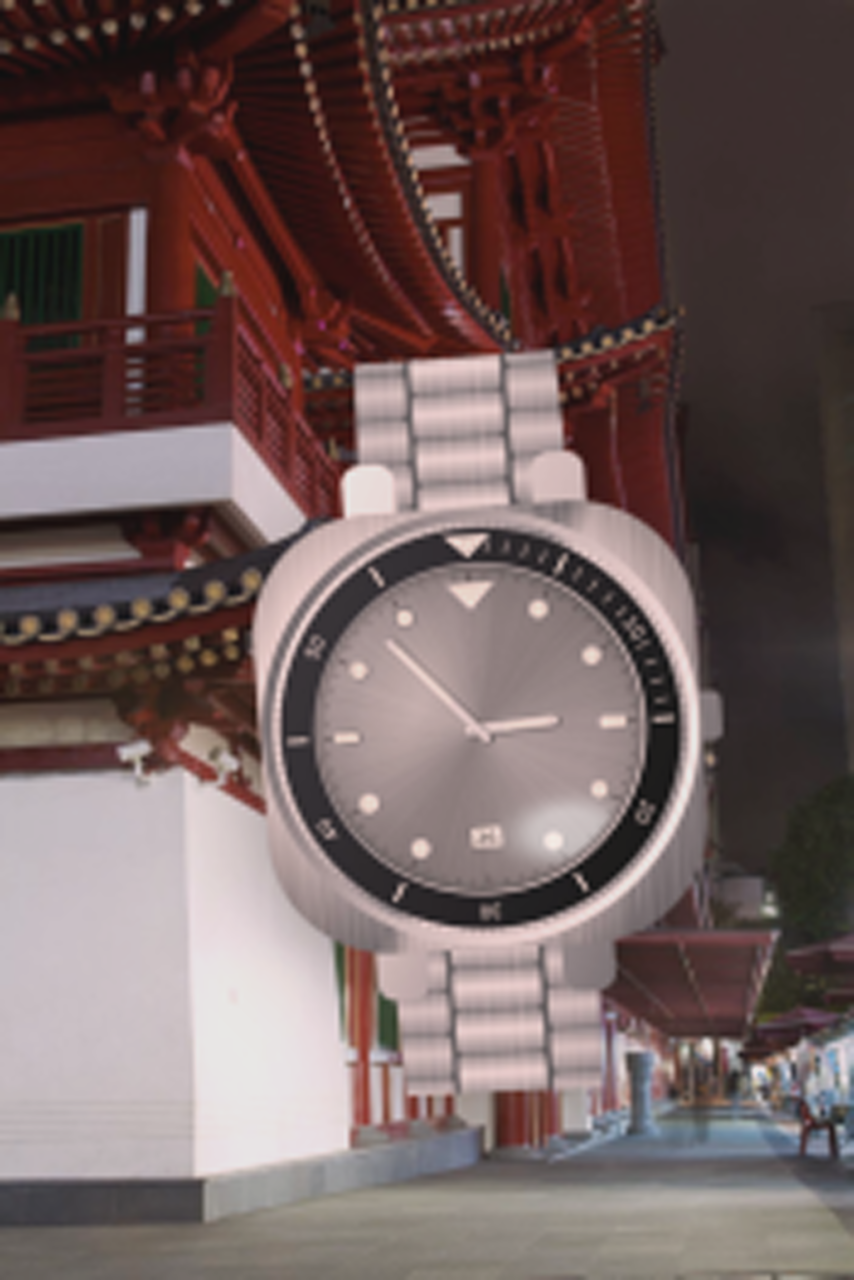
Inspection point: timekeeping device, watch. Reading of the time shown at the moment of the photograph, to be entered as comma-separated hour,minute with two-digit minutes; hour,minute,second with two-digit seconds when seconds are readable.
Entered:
2,53
